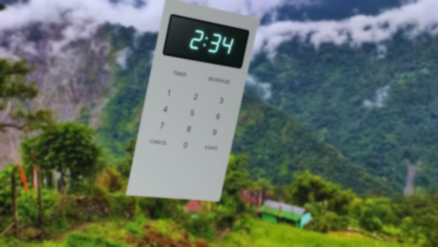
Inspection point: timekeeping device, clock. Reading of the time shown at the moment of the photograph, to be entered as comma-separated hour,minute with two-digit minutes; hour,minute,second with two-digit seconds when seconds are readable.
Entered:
2,34
